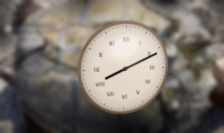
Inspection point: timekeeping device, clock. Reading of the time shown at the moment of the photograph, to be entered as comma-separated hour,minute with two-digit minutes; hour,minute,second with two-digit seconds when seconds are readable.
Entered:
8,11
